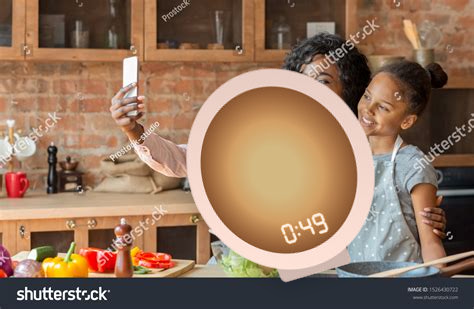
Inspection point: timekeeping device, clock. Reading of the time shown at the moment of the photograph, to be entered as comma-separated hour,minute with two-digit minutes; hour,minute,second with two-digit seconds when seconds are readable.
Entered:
0,49
